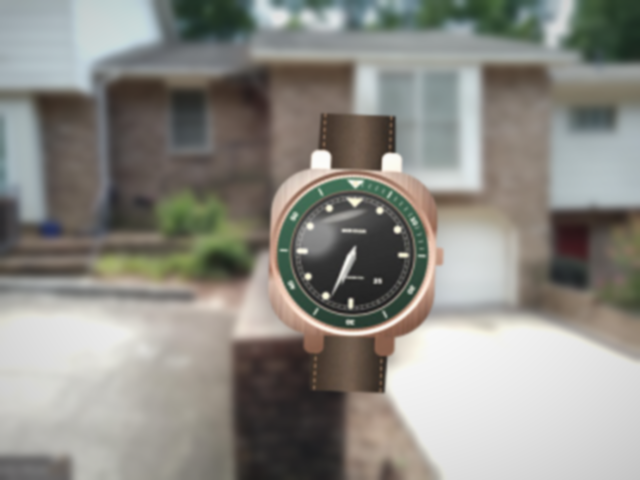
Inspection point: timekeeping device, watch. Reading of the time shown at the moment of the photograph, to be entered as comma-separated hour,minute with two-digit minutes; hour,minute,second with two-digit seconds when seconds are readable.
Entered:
6,34
